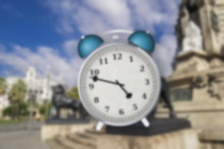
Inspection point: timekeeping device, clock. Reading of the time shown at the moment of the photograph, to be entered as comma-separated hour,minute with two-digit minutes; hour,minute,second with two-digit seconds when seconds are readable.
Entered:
4,48
